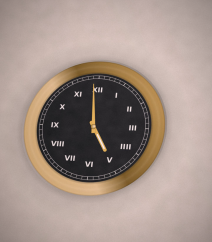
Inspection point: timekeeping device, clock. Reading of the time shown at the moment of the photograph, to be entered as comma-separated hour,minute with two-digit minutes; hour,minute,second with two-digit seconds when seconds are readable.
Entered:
4,59
